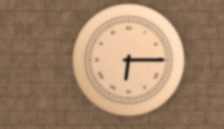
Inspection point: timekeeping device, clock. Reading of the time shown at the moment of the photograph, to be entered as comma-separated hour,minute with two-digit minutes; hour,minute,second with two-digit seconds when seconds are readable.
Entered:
6,15
